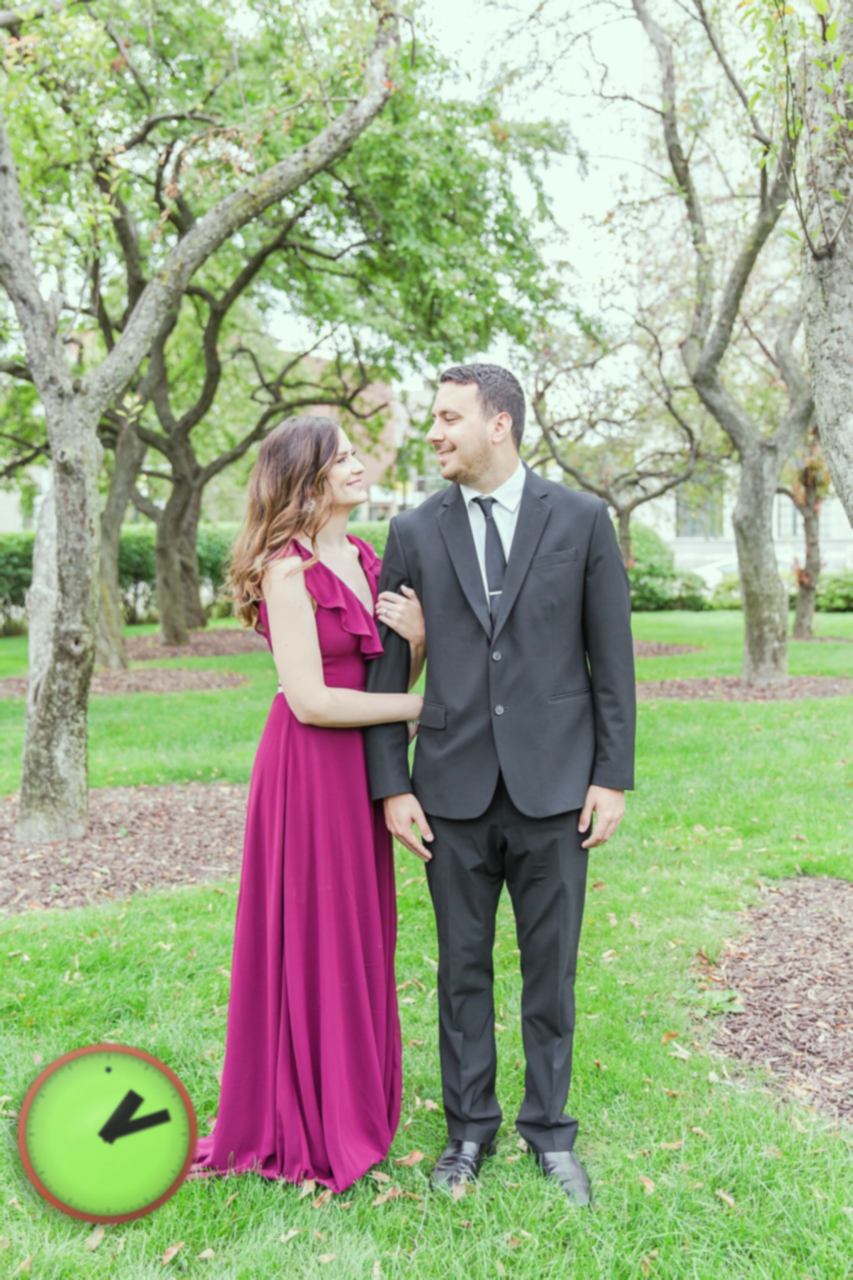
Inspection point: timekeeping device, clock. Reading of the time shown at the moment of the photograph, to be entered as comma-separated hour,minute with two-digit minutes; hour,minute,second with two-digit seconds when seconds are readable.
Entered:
1,12
